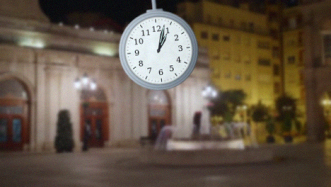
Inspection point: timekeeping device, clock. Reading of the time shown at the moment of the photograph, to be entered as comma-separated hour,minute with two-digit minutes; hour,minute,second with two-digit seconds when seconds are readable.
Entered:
1,03
